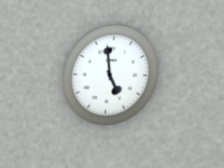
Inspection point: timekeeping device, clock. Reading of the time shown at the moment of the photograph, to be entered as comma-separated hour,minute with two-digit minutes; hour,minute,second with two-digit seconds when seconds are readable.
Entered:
4,58
